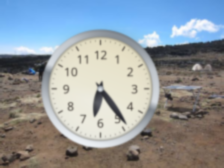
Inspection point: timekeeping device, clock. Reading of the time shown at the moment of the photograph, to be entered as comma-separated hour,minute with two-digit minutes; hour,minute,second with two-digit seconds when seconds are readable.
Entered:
6,24
